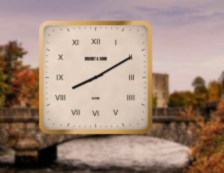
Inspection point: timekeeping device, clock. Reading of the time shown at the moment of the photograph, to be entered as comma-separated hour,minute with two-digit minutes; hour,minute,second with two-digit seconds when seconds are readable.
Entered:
8,10
